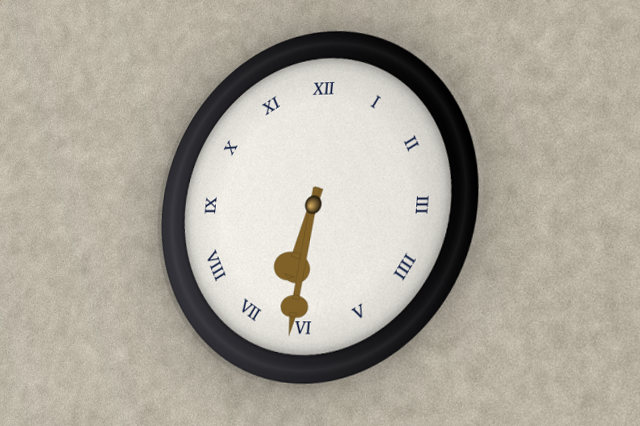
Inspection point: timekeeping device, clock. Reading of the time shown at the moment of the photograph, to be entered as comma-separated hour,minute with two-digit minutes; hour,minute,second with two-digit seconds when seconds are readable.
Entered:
6,31
